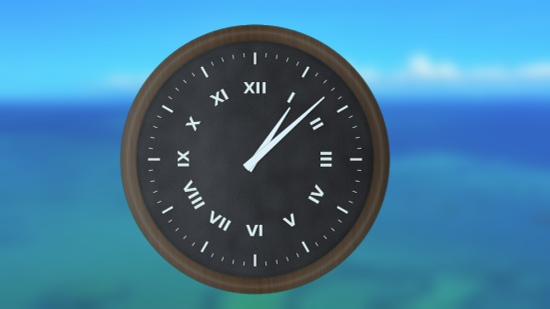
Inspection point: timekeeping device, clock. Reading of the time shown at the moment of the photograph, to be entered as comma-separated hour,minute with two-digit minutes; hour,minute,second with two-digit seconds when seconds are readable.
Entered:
1,08
